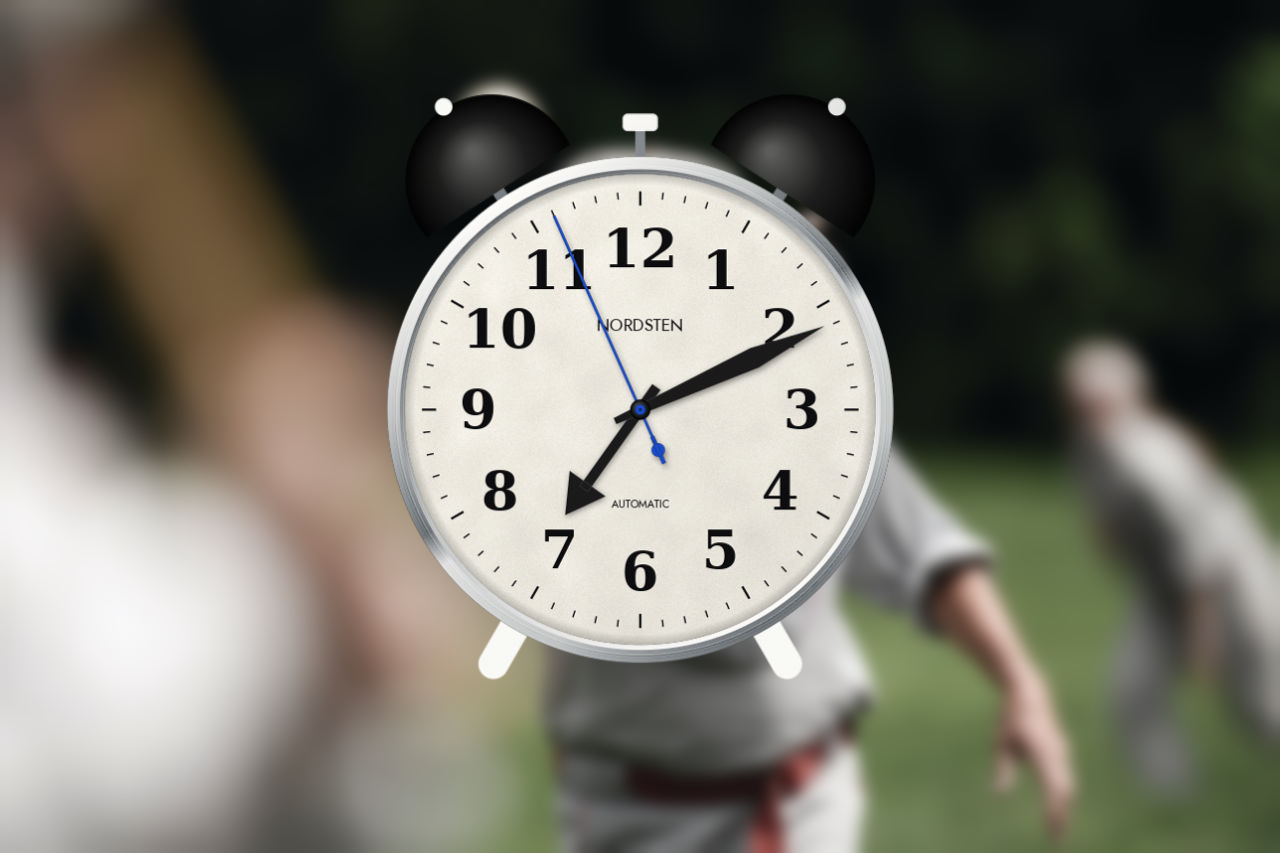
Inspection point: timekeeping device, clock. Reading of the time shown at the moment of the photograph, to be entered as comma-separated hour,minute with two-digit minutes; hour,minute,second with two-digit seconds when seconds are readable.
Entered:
7,10,56
